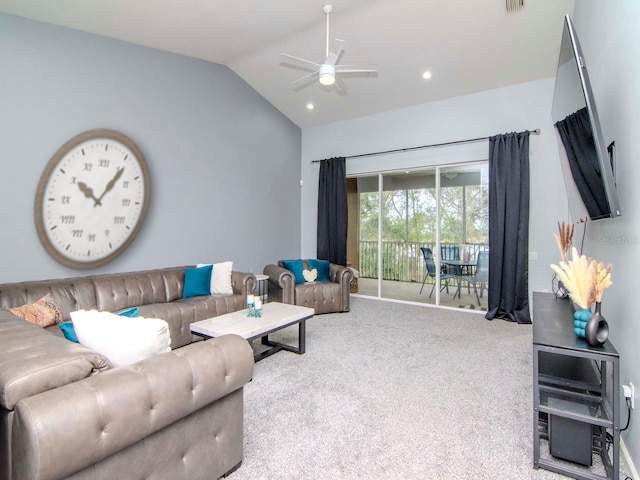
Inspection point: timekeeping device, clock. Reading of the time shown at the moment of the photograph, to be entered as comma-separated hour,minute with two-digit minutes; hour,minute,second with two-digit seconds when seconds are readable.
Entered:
10,06
